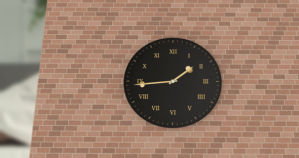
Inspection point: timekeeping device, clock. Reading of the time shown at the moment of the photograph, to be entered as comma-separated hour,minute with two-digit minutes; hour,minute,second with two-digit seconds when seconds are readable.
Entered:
1,44
